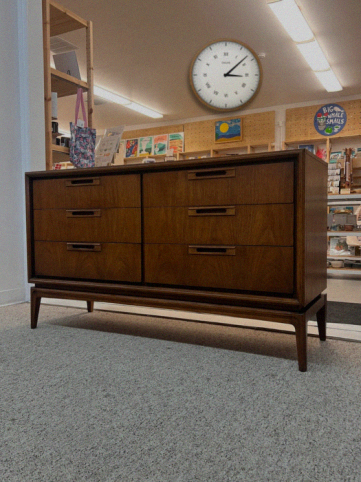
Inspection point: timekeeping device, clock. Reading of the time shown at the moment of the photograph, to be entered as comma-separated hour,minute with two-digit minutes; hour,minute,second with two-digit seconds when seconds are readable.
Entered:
3,08
